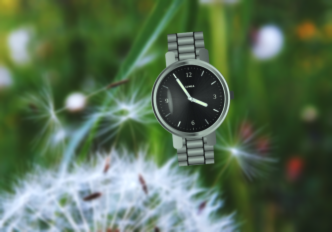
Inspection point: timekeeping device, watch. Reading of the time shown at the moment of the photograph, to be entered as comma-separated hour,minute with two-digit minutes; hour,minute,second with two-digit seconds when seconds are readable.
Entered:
3,55
